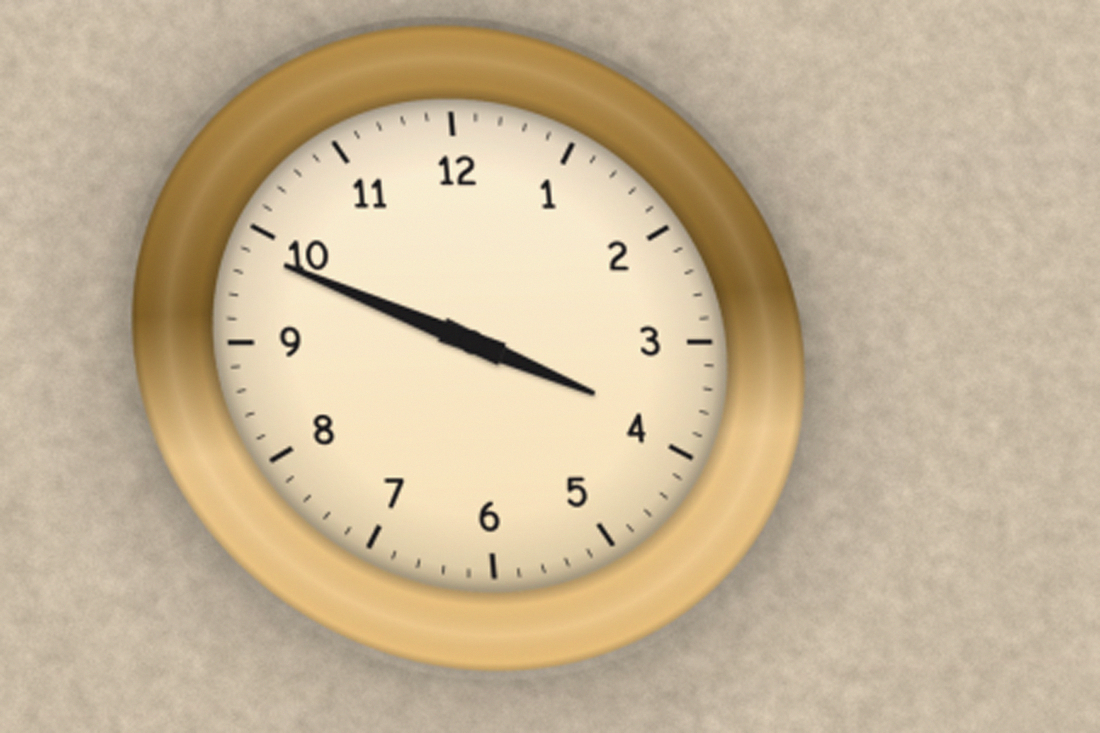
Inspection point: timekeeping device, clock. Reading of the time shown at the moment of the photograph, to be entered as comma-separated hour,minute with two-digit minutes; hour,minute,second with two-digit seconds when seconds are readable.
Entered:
3,49
